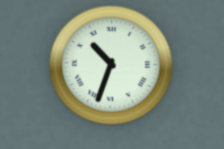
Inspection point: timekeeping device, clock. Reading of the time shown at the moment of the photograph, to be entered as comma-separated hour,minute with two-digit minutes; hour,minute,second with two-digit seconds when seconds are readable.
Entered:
10,33
